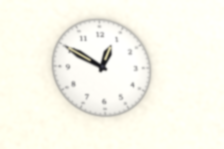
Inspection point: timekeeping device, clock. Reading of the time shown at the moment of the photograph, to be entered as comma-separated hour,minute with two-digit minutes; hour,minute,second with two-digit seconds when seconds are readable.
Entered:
12,50
